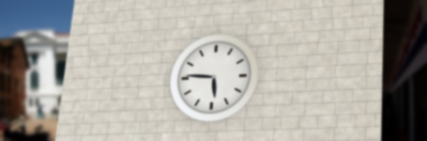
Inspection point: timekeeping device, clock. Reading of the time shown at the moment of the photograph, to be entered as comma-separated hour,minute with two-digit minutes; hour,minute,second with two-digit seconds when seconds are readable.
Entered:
5,46
